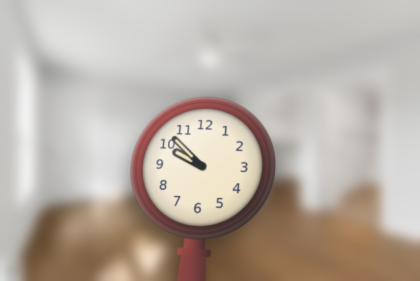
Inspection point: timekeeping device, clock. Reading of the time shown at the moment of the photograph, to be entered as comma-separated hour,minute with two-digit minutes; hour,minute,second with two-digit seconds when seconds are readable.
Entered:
9,52
